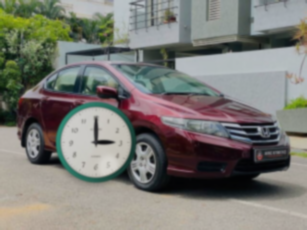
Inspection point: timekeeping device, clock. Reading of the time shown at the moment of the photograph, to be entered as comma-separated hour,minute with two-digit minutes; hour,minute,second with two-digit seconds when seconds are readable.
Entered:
3,00
